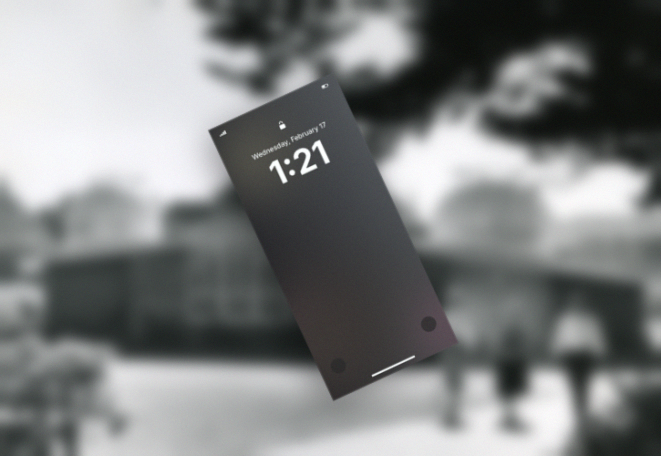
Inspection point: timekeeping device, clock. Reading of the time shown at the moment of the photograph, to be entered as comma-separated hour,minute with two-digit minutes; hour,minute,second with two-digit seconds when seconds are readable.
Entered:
1,21
